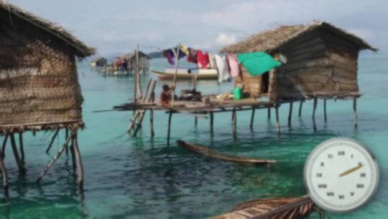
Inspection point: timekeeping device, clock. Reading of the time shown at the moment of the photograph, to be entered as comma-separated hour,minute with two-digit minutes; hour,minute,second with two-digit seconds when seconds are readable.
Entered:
2,11
